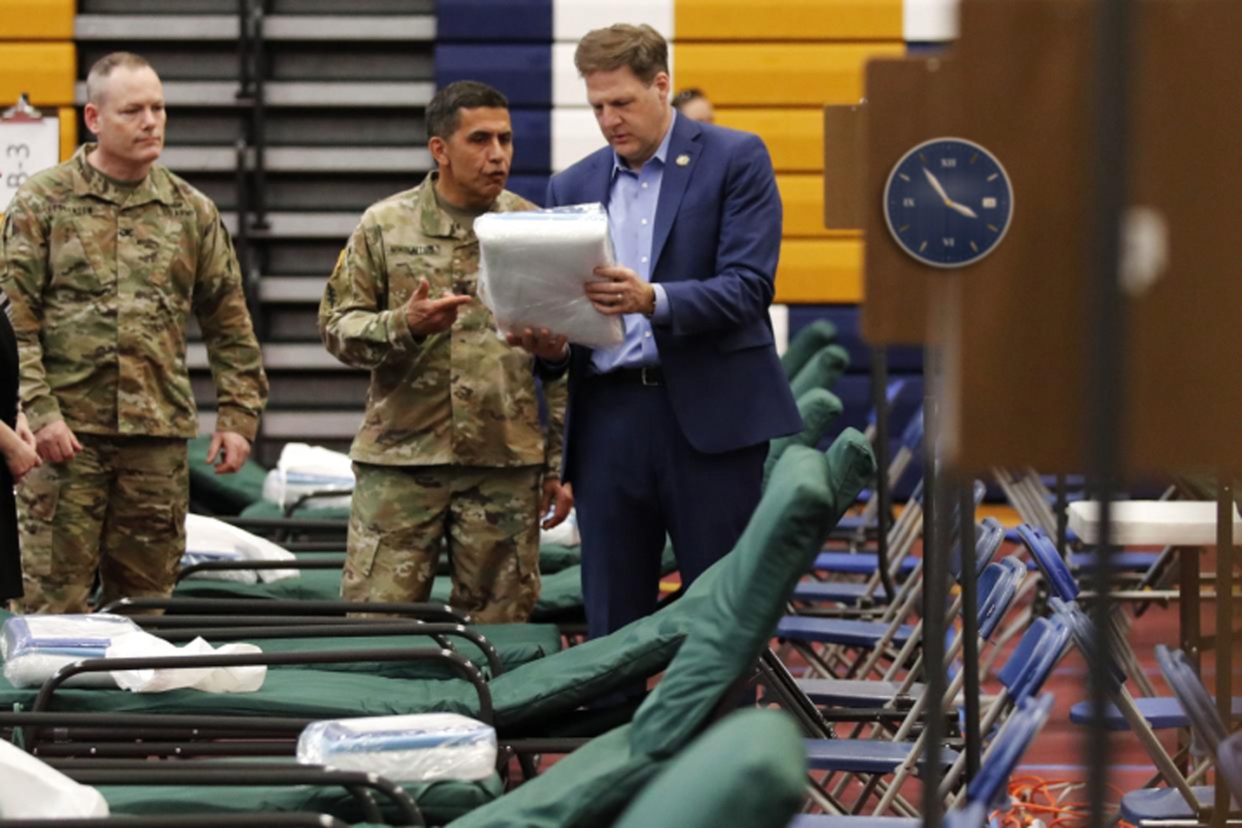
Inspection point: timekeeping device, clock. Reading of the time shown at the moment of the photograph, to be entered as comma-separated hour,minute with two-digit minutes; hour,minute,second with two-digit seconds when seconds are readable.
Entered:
3,54
